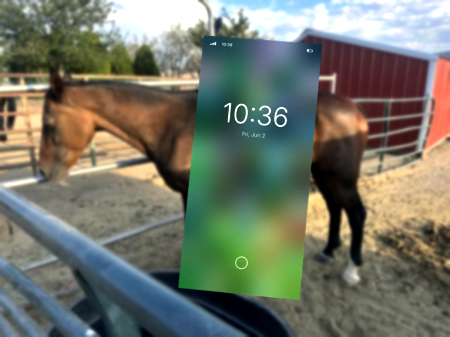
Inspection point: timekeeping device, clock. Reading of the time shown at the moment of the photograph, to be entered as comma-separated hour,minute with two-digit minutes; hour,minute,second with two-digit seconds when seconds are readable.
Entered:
10,36
